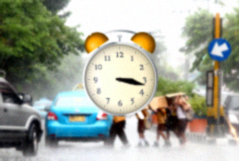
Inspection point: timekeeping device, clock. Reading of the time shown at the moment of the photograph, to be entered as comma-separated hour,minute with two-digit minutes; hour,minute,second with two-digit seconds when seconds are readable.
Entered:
3,17
